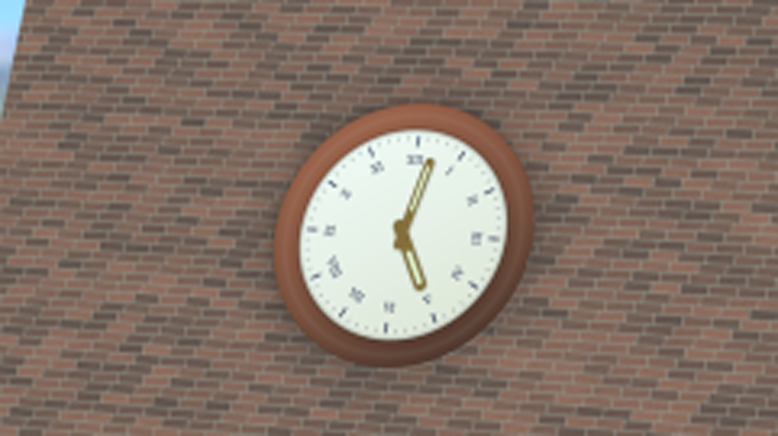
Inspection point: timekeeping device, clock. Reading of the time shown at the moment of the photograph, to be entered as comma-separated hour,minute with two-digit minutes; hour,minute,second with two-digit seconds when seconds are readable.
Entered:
5,02
